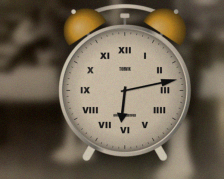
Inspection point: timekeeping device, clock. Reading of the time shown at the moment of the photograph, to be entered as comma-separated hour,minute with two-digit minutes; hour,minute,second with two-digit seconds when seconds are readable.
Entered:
6,13
